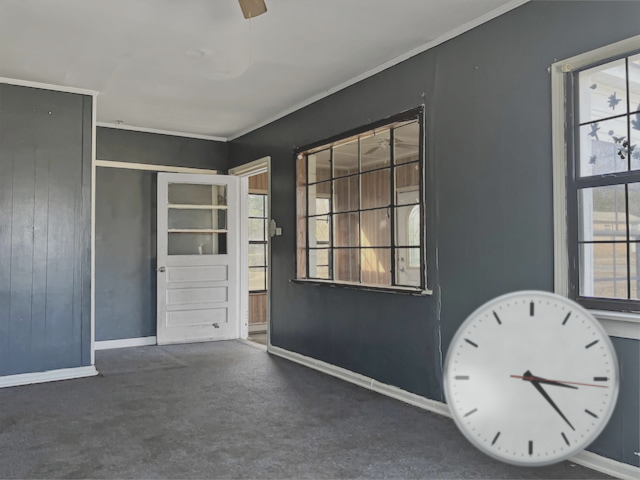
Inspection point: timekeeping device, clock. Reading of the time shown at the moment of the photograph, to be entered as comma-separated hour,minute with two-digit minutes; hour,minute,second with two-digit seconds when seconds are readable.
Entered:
3,23,16
